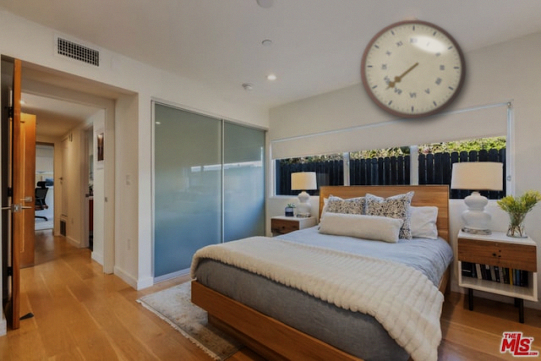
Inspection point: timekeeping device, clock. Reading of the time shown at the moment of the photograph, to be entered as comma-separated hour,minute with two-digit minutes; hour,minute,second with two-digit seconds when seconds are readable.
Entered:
7,38
